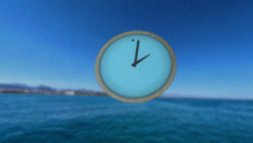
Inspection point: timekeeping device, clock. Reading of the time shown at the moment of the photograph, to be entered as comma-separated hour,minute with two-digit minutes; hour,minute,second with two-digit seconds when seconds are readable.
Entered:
2,02
